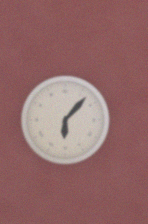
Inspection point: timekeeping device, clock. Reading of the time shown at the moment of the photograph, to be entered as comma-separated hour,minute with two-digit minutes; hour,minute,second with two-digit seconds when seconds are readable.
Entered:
6,07
